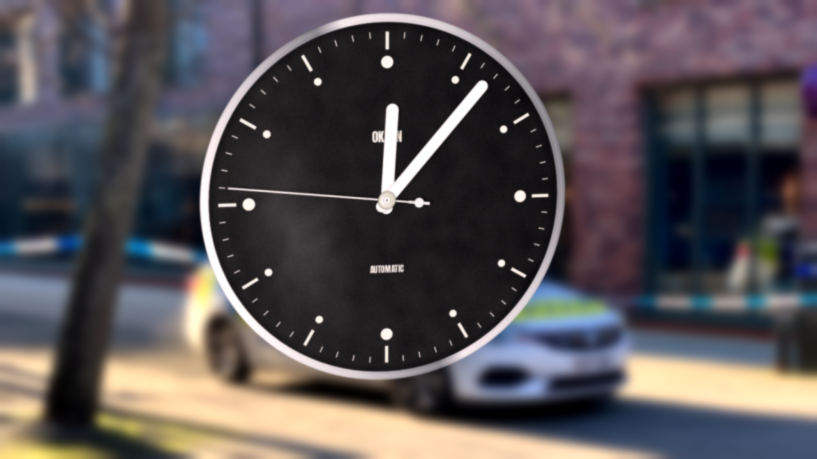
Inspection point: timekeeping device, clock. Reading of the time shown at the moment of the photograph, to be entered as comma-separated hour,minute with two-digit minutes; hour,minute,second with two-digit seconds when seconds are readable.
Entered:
12,06,46
